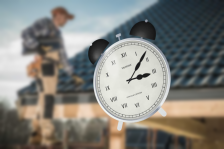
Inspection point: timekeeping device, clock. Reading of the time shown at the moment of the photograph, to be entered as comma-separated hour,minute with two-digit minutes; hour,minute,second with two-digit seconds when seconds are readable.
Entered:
3,08
